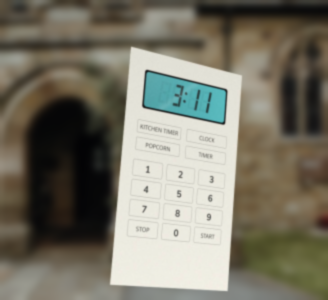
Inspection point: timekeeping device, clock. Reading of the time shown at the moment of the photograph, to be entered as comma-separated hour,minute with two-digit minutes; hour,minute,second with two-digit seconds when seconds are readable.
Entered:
3,11
